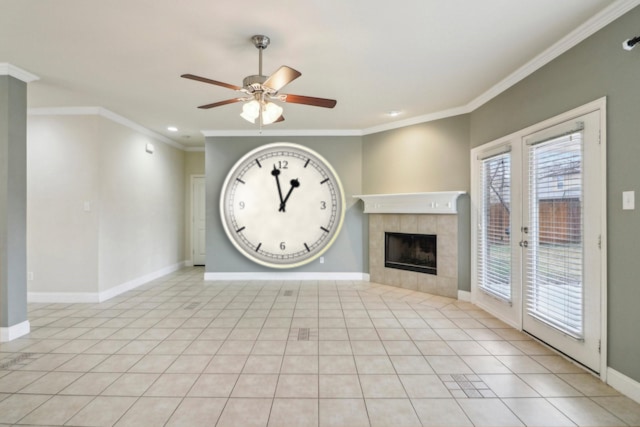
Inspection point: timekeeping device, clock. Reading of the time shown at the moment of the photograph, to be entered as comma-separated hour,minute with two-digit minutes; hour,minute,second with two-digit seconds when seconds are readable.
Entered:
12,58
